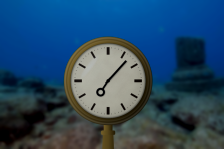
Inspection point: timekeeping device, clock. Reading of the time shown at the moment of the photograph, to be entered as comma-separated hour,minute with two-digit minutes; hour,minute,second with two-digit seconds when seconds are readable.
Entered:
7,07
